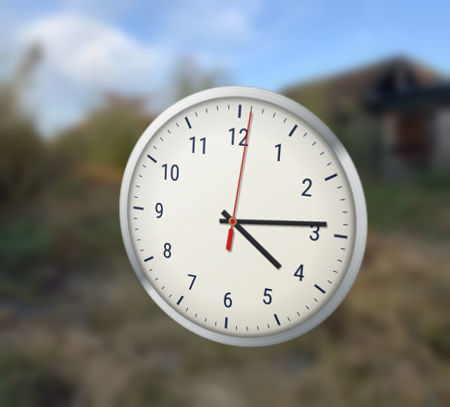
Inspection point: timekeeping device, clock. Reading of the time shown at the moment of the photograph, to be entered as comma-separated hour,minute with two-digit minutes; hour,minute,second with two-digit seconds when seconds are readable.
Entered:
4,14,01
